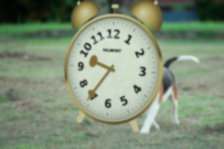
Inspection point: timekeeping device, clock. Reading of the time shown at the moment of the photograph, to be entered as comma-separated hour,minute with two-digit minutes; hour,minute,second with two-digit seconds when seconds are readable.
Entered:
9,36
